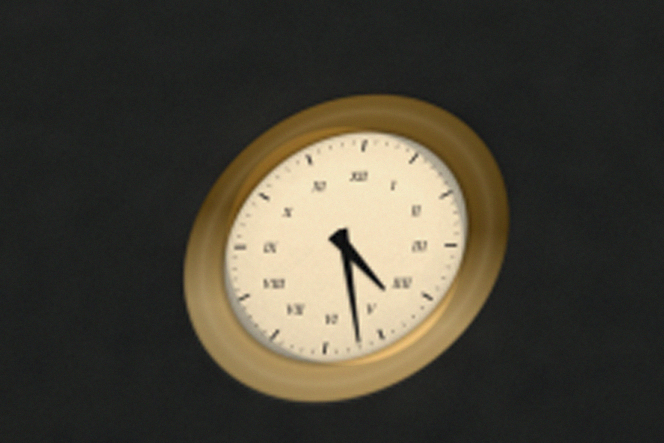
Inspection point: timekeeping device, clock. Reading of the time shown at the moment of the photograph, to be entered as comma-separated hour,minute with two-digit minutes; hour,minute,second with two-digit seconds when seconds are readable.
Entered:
4,27
